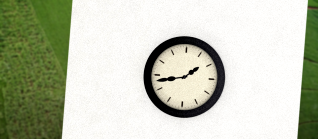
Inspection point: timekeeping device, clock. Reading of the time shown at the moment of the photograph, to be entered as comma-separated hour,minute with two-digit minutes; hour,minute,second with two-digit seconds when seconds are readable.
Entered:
1,43
